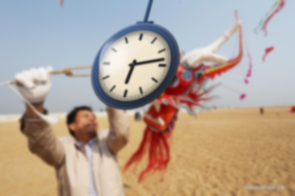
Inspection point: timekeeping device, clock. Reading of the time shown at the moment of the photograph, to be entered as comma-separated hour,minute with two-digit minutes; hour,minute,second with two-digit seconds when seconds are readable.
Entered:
6,13
